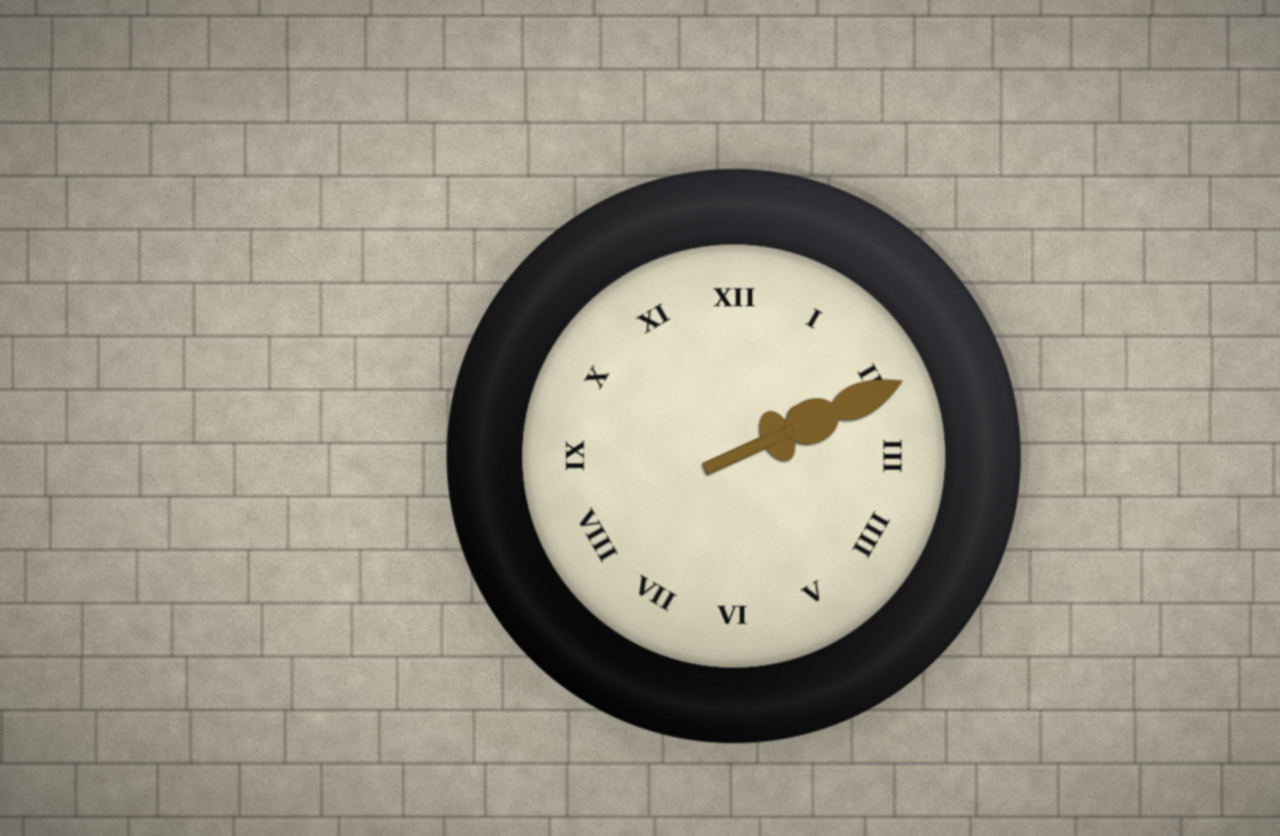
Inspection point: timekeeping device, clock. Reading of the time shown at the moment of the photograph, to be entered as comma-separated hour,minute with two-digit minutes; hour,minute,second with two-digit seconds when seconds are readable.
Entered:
2,11
